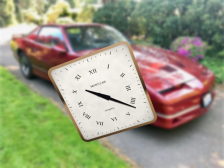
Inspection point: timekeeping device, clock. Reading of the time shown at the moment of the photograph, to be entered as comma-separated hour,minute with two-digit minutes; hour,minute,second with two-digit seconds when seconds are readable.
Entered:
10,22
